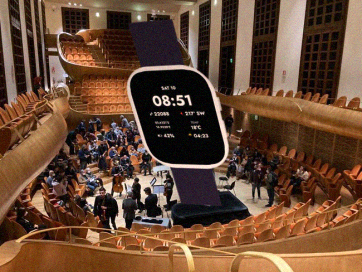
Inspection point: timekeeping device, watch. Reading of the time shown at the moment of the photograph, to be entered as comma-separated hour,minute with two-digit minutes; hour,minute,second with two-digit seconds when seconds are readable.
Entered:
8,51
